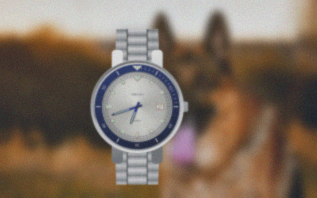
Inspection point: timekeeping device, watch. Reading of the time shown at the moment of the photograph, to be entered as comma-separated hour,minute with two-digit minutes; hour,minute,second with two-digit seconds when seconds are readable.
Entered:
6,42
